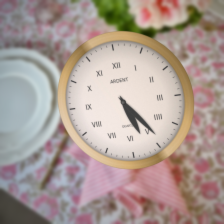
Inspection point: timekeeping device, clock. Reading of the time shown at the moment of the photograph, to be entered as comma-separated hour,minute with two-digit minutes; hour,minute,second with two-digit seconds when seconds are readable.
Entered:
5,24
